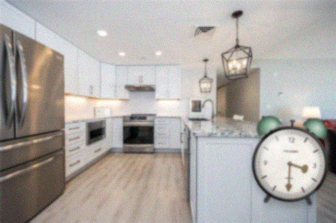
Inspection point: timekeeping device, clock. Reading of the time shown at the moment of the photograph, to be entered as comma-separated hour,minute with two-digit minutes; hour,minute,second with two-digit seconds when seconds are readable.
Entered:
3,30
